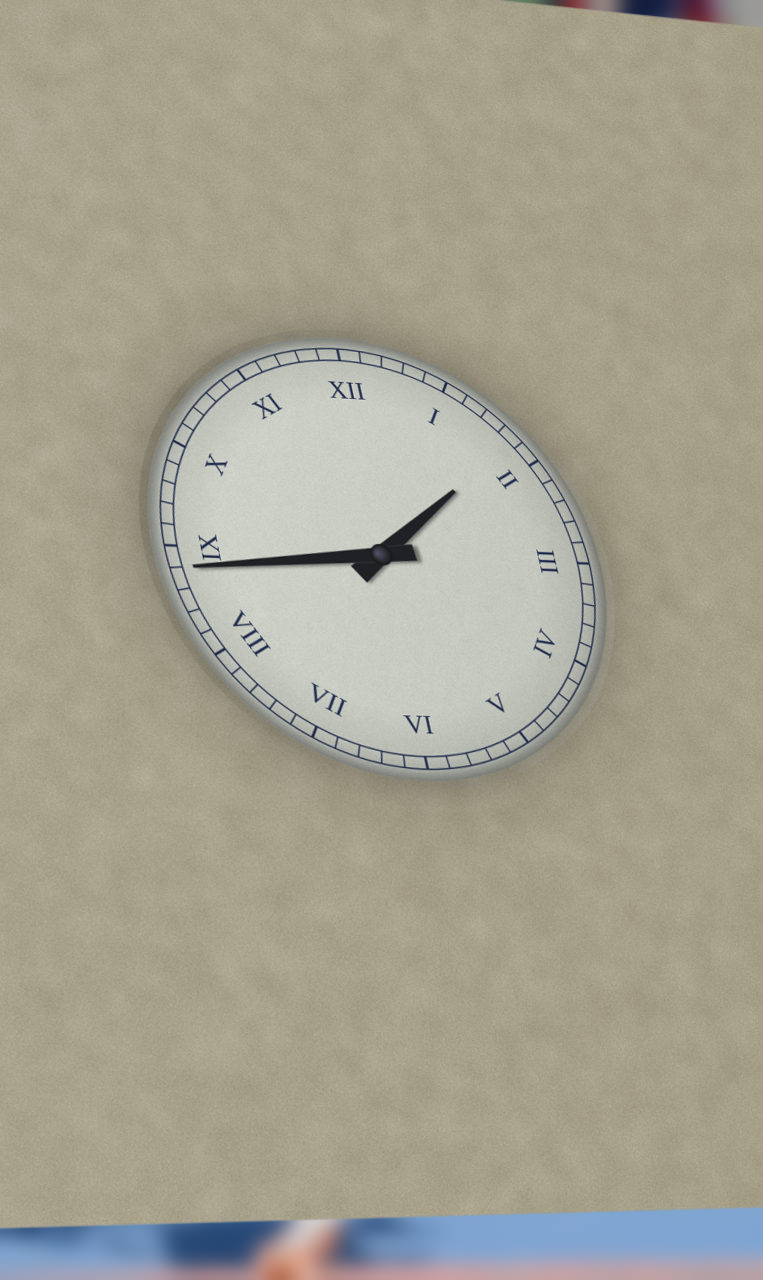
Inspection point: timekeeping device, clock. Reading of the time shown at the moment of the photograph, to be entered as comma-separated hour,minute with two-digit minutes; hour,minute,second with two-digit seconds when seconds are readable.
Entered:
1,44
